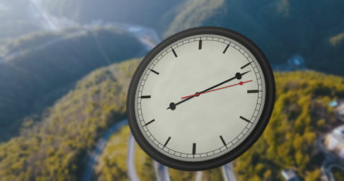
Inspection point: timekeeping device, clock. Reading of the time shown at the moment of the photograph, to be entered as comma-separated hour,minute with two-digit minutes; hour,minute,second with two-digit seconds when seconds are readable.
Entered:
8,11,13
